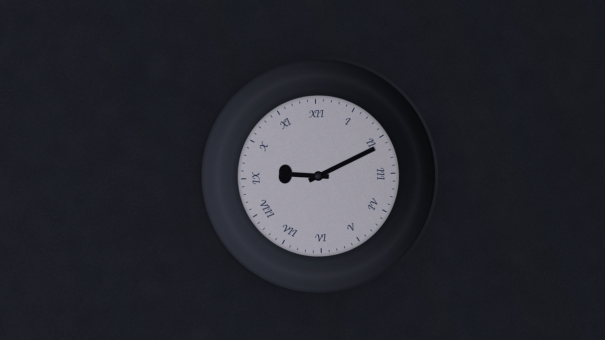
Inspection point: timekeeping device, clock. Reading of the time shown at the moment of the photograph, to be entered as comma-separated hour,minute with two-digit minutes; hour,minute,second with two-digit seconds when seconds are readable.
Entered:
9,11
